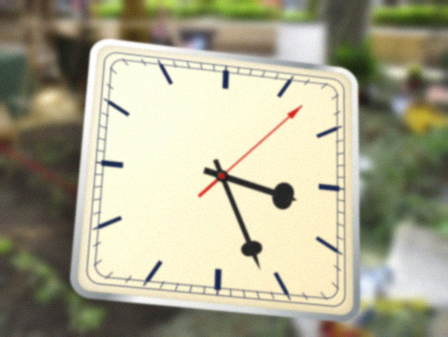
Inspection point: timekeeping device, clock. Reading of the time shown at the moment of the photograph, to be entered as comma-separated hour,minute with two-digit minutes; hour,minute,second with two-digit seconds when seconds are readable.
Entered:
3,26,07
